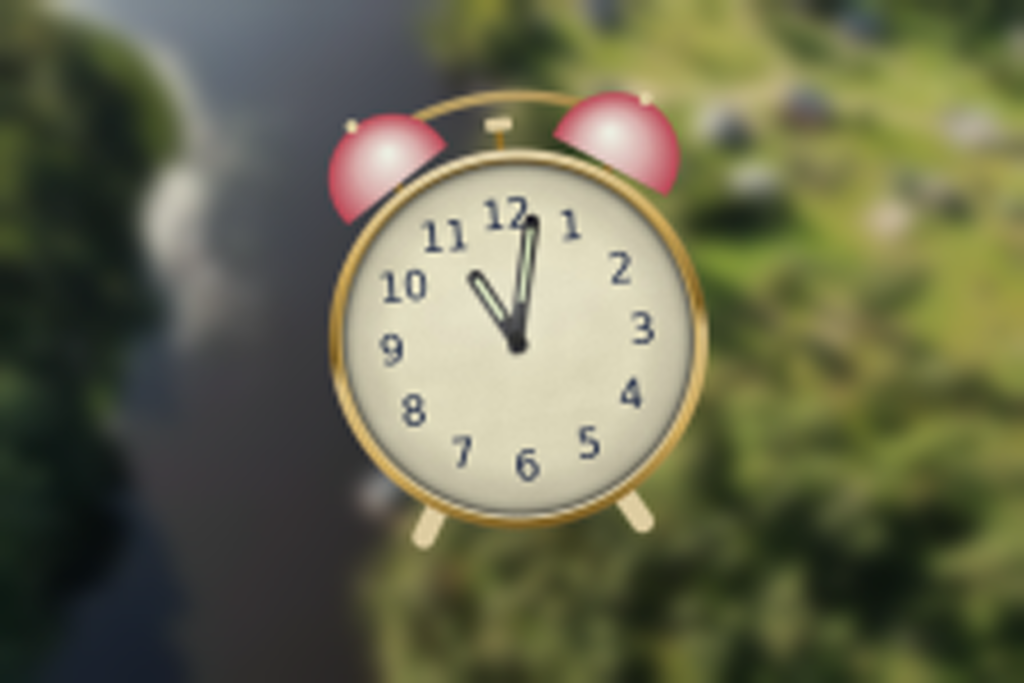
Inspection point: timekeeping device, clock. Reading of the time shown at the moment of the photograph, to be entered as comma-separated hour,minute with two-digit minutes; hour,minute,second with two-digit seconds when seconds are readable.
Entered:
11,02
